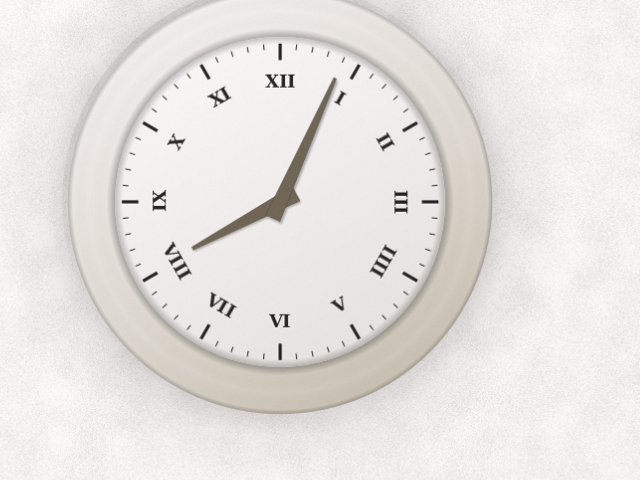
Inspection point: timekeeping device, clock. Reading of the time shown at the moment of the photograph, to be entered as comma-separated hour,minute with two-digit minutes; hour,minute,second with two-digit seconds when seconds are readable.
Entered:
8,04
